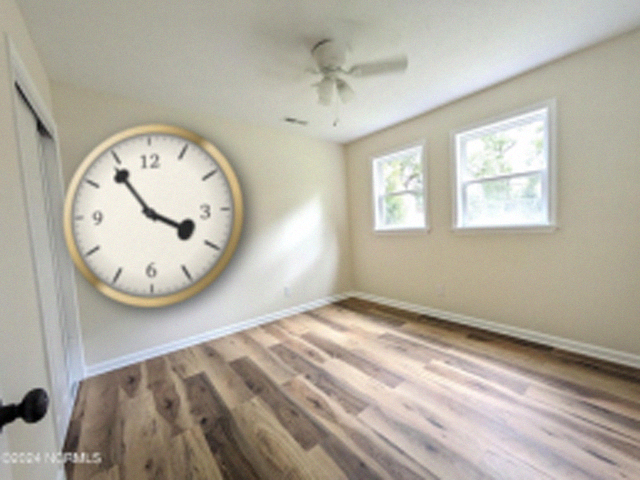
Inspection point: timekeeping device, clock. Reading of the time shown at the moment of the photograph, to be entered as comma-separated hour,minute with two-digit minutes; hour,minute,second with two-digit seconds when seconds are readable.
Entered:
3,54
